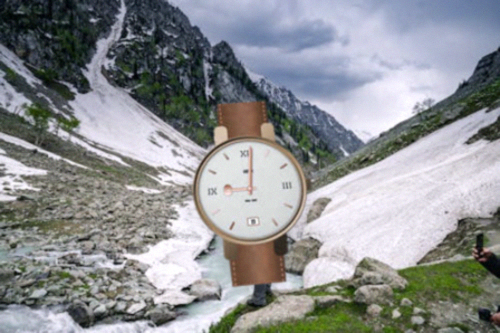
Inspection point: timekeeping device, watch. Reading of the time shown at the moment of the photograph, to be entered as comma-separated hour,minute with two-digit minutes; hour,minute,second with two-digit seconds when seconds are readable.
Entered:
9,01
